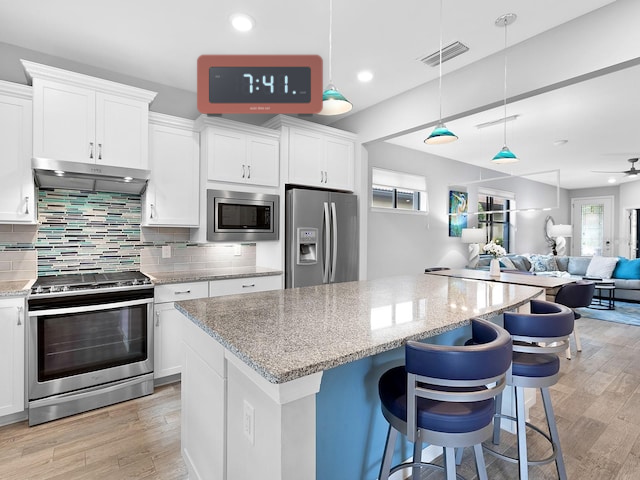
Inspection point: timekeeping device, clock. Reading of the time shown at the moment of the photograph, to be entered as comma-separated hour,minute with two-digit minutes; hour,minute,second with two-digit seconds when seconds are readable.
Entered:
7,41
